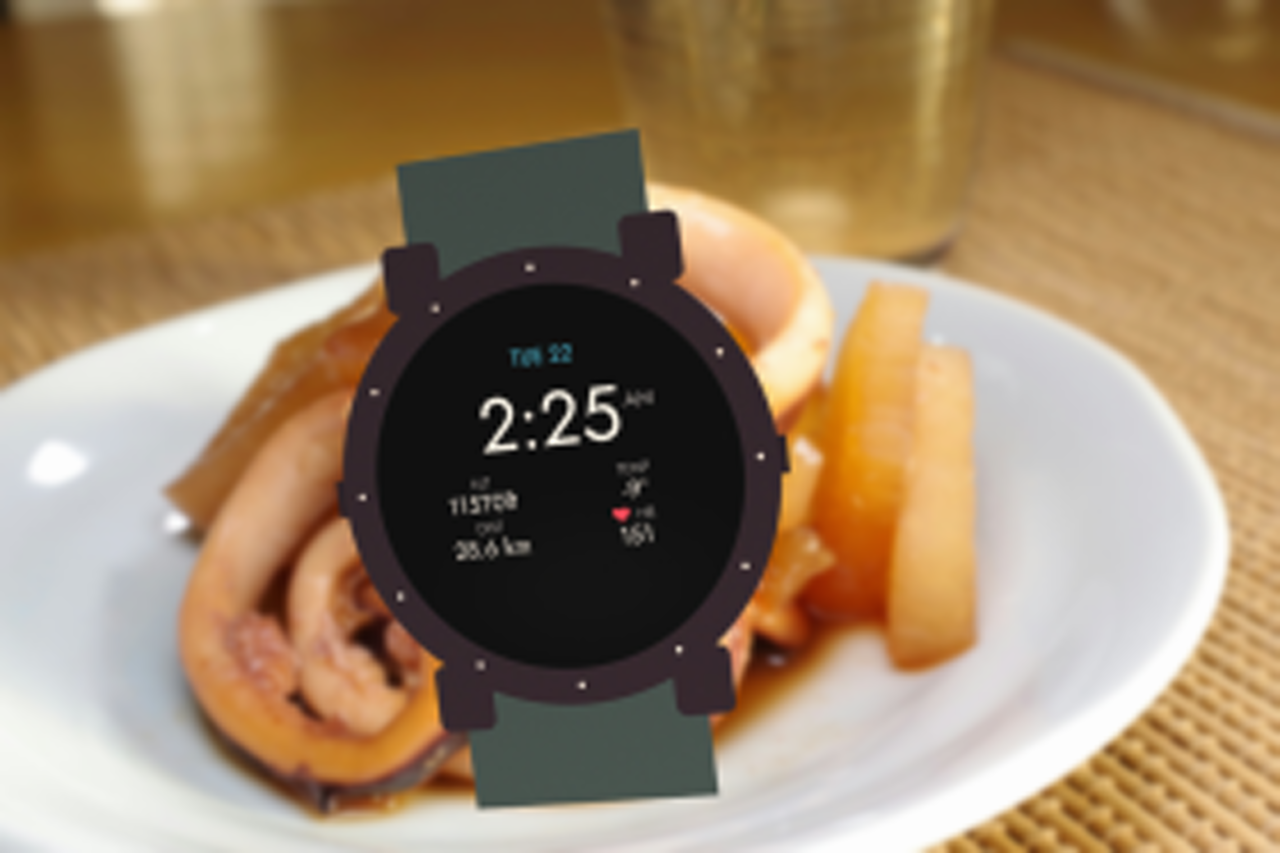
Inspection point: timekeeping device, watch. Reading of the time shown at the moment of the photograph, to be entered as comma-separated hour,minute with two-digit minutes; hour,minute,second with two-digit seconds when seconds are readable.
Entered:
2,25
